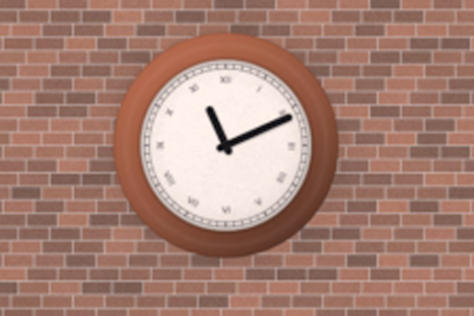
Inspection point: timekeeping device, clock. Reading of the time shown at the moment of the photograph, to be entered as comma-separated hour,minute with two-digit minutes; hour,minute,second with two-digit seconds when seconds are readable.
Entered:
11,11
